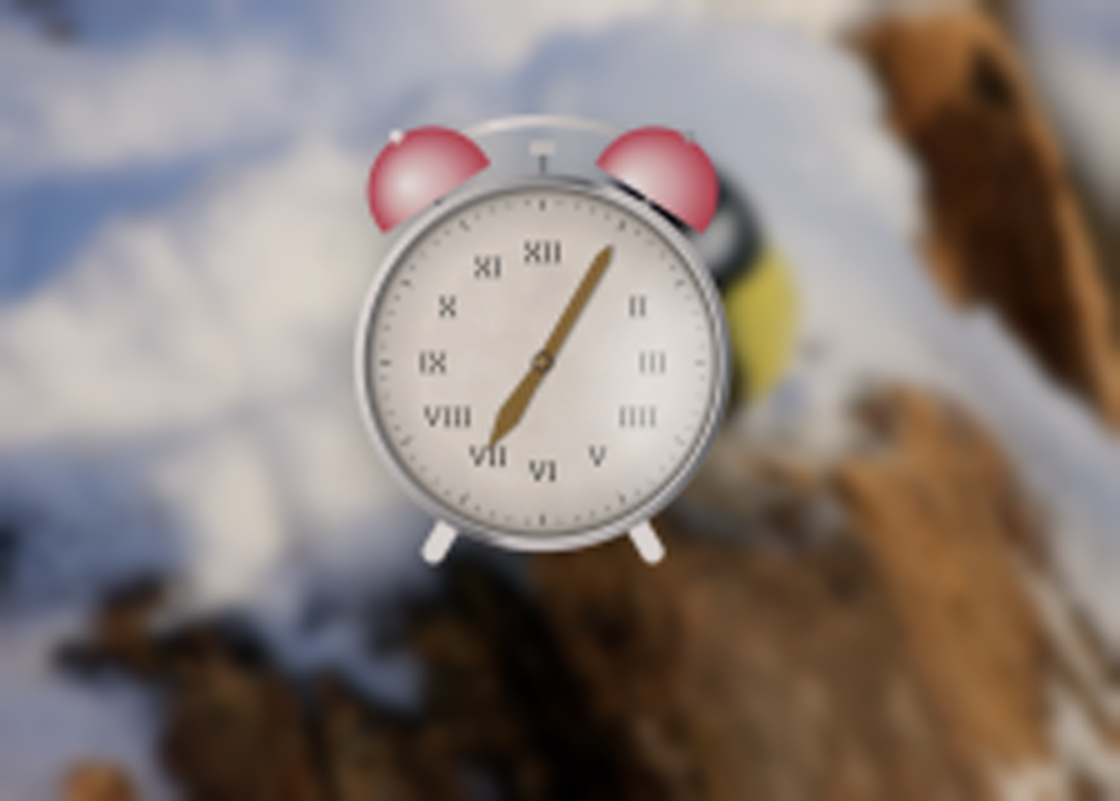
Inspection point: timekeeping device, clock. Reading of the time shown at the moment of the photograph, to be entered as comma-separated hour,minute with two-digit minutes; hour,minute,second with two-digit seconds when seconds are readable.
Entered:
7,05
